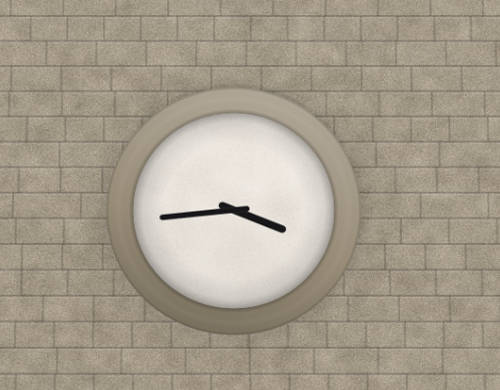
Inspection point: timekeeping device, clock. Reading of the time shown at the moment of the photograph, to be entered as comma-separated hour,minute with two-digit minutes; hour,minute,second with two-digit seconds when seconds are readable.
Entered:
3,44
